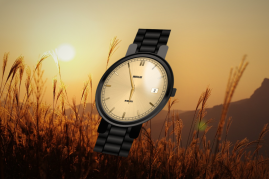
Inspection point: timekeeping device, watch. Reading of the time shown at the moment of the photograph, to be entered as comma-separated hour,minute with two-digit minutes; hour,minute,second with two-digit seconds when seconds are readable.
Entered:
5,55
